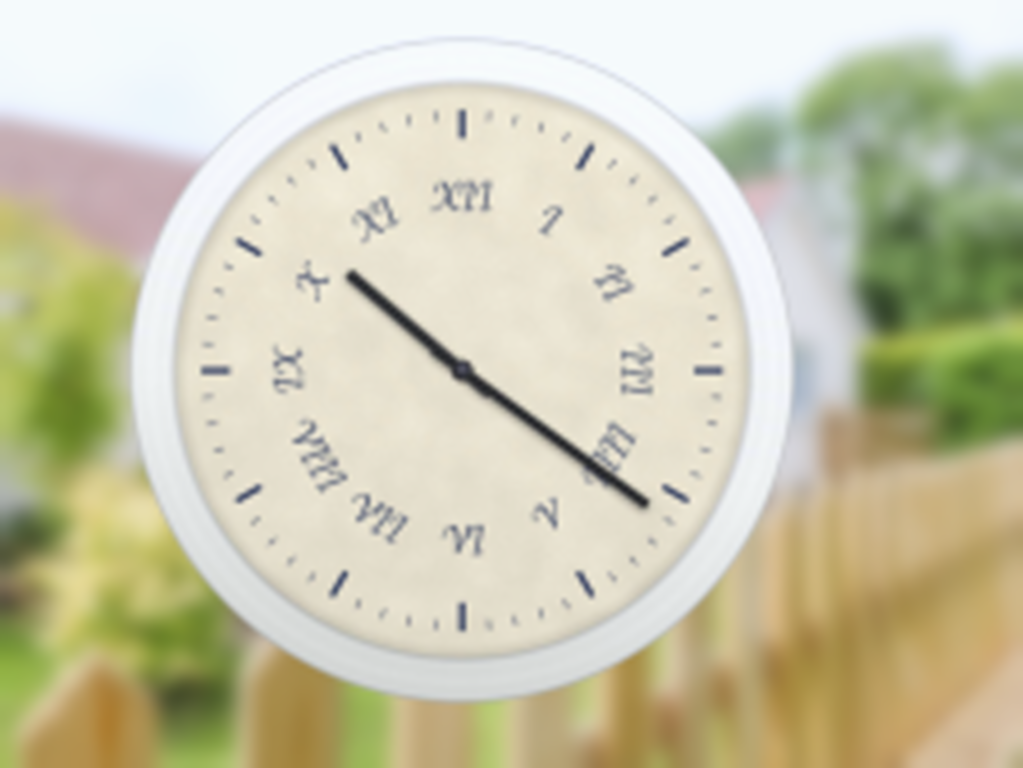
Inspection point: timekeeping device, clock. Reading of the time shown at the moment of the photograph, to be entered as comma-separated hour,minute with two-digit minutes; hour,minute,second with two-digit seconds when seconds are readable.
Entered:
10,21
